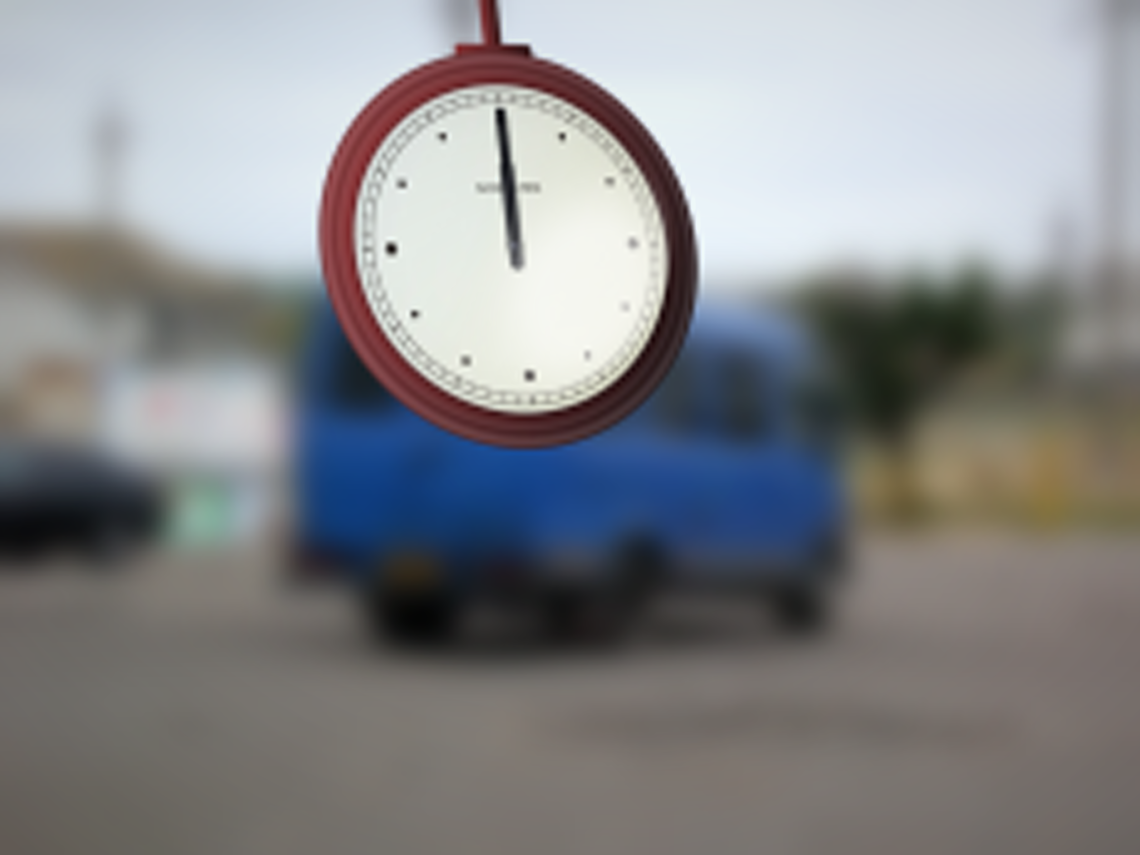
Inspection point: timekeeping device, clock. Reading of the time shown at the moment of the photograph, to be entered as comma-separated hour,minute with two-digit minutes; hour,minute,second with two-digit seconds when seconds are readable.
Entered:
12,00
